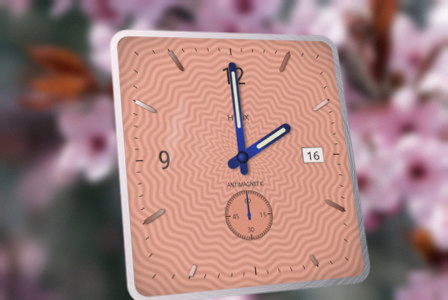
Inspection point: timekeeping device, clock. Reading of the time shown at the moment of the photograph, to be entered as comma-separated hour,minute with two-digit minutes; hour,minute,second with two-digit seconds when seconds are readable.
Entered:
2,00
